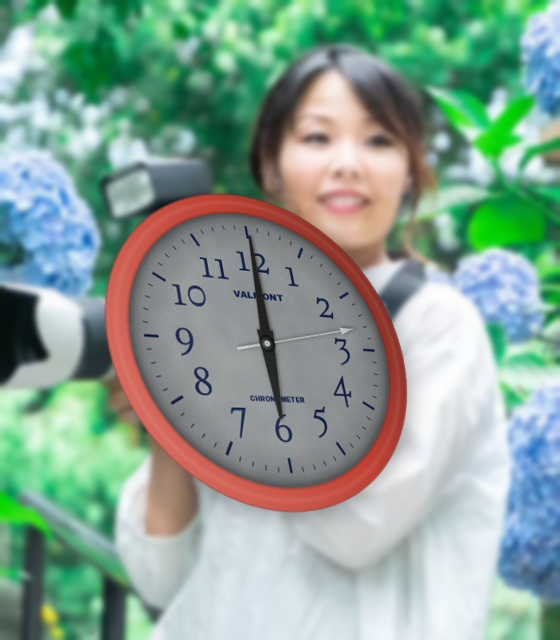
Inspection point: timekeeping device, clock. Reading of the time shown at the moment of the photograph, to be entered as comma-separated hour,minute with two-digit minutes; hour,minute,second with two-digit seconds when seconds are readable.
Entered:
6,00,13
